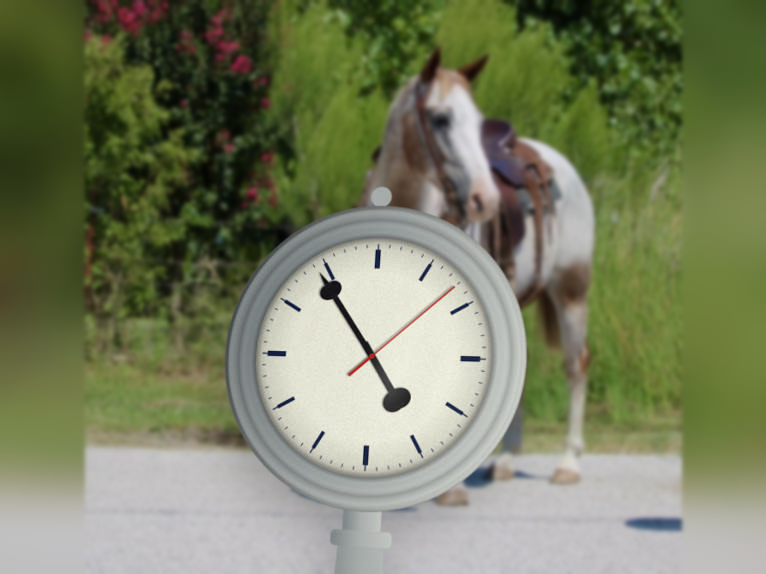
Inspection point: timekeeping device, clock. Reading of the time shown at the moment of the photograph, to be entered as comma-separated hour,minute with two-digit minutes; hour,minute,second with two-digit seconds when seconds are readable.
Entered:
4,54,08
